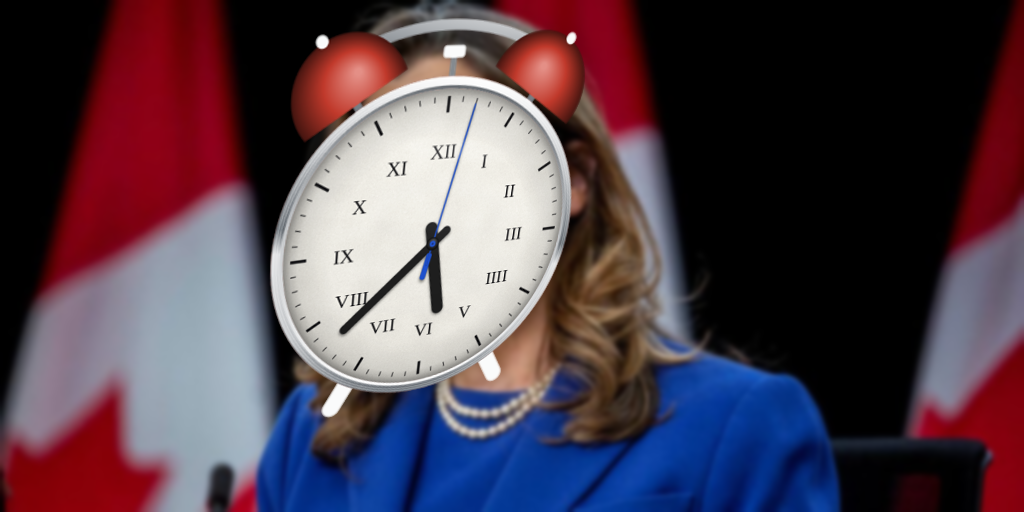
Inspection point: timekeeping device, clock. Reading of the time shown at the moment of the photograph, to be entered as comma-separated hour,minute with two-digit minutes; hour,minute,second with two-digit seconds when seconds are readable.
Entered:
5,38,02
